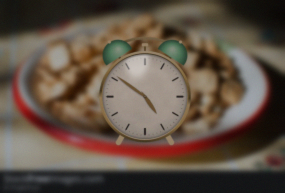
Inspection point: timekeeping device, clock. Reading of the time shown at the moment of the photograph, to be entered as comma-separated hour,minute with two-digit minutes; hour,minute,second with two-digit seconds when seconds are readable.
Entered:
4,51
